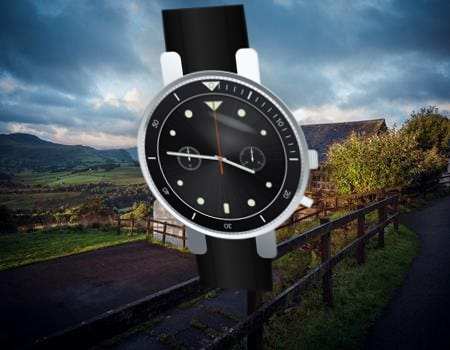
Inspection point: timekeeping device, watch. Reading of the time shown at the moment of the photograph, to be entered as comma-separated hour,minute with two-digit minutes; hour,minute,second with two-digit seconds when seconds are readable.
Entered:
3,46
